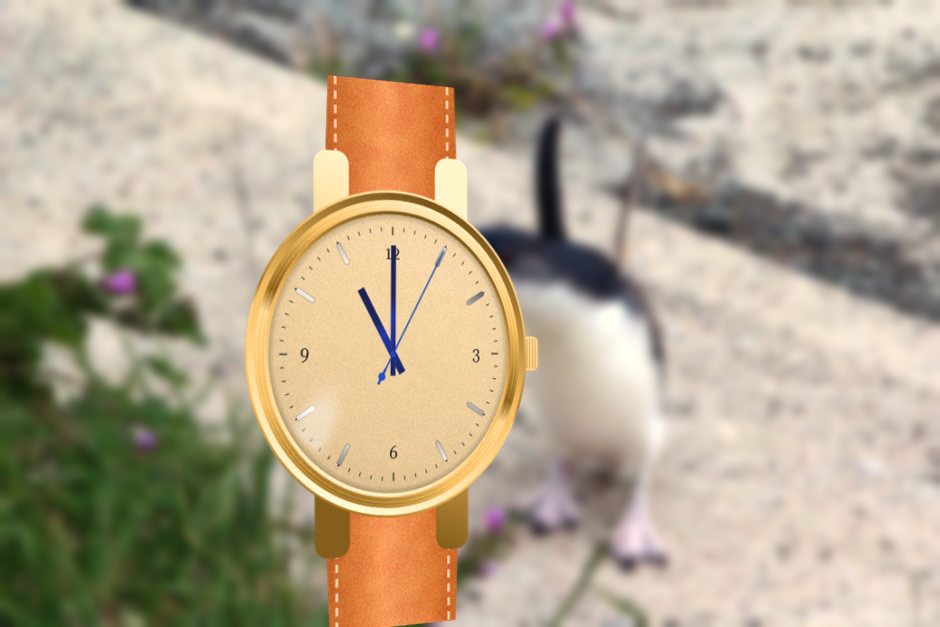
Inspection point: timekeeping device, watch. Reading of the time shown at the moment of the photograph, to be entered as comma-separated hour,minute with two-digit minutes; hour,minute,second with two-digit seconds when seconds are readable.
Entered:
11,00,05
